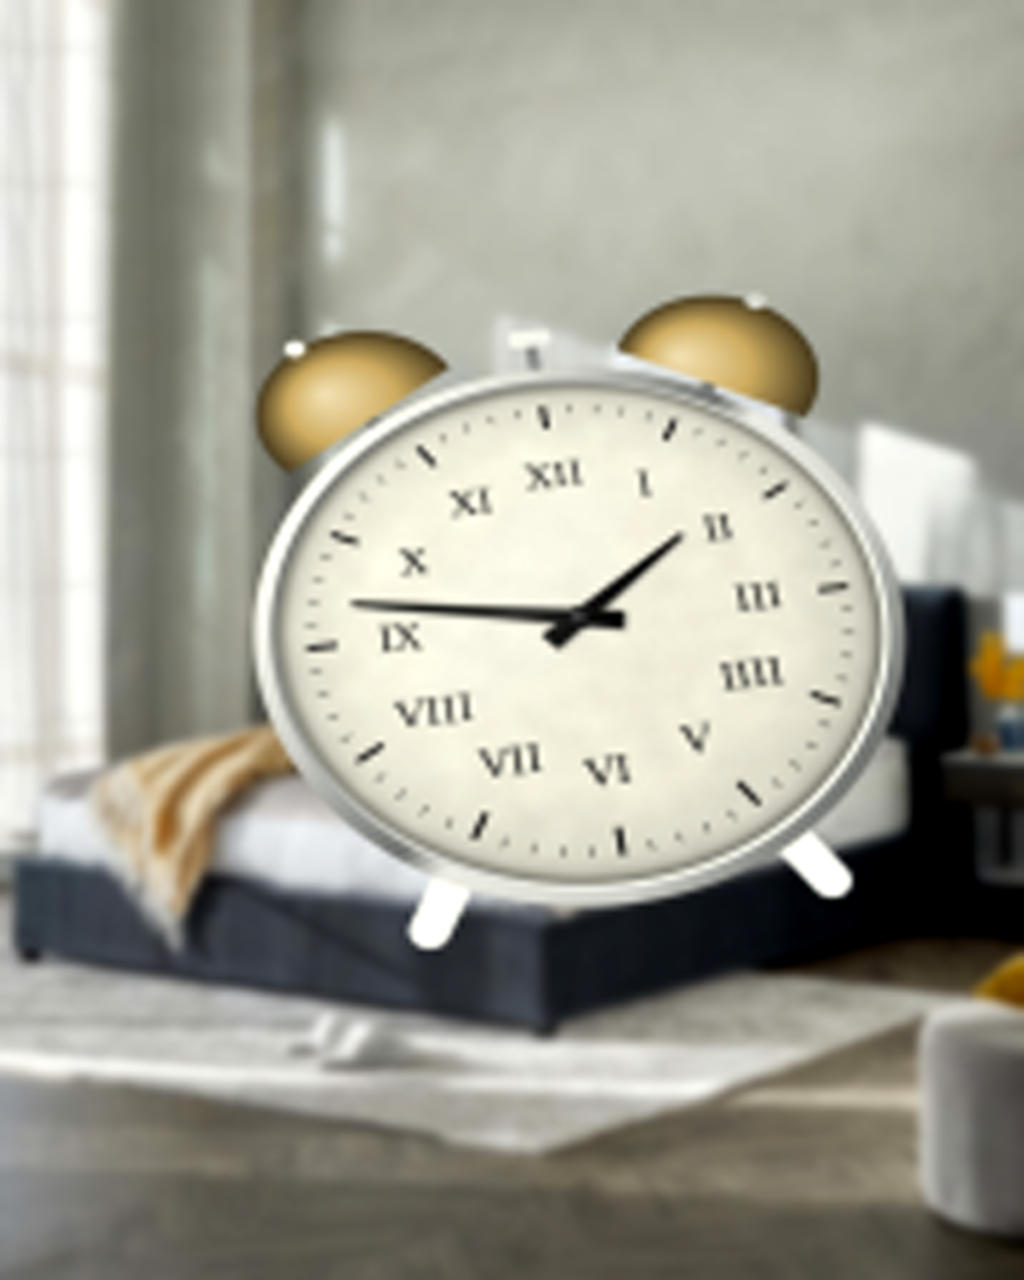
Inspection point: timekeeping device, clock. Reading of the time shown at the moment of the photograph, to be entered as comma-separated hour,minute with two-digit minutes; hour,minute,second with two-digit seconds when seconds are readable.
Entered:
1,47
